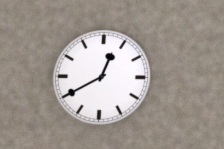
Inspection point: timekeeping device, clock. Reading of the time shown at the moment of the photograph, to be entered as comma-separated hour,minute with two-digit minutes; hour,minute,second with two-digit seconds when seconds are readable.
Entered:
12,40
